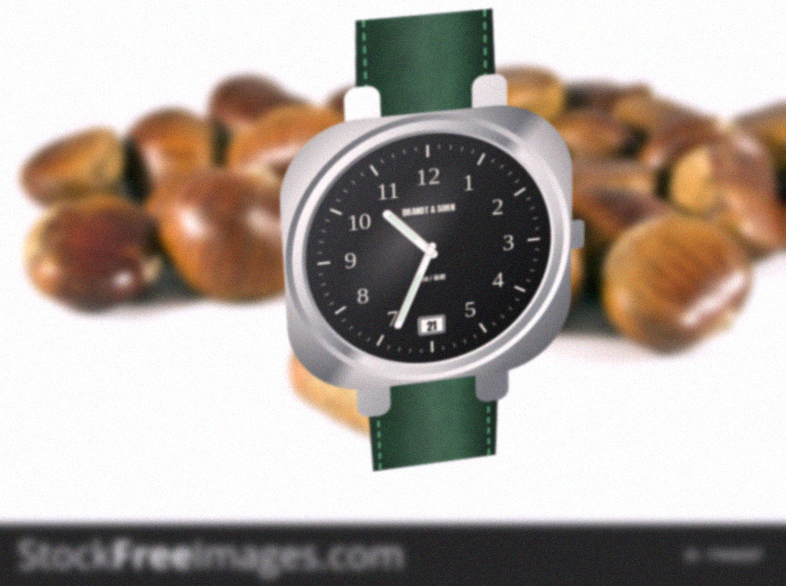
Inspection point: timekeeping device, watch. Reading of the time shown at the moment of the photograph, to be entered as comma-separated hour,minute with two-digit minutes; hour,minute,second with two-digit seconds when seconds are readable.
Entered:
10,34
